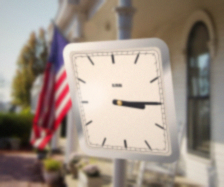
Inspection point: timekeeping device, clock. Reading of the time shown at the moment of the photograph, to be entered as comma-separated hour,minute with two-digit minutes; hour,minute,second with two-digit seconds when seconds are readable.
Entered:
3,15
